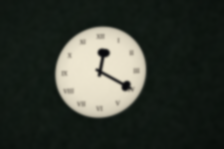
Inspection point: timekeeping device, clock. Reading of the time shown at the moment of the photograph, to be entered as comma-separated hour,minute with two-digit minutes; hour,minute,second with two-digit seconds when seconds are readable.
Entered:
12,20
